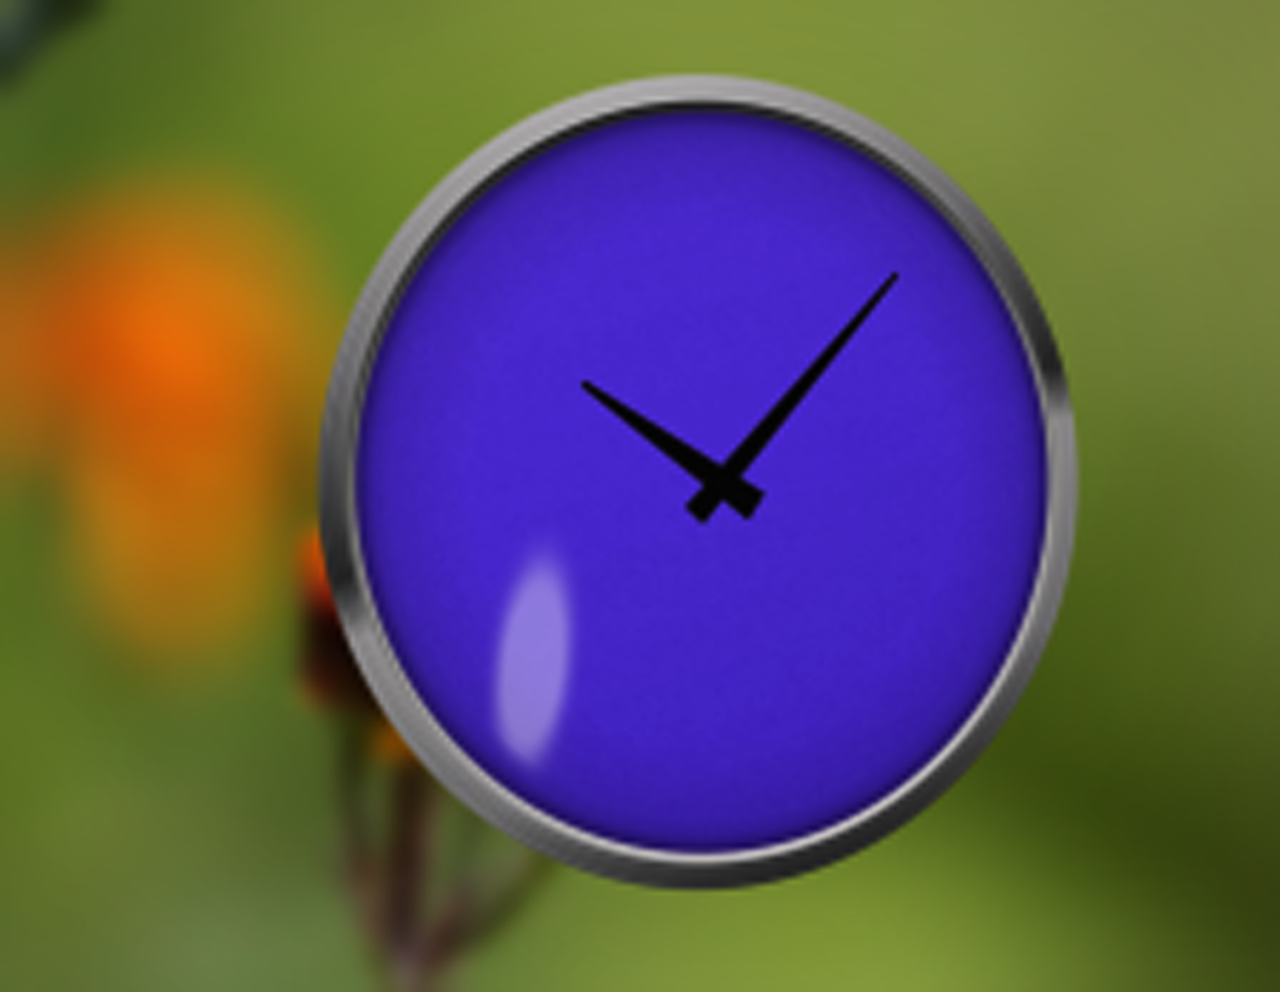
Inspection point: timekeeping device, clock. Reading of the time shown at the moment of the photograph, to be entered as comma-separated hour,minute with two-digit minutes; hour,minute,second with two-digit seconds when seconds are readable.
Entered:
10,07
